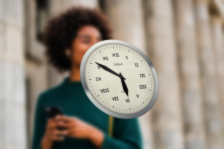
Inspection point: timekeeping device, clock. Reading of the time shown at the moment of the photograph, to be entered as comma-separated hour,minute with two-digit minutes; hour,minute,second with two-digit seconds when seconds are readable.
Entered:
5,51
